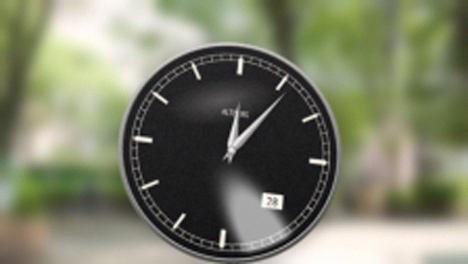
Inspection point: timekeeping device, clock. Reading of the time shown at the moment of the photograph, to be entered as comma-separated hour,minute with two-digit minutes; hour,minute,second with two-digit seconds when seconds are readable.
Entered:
12,06
